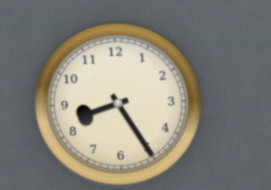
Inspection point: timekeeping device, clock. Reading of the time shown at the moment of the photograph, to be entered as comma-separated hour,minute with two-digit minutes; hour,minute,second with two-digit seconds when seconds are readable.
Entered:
8,25
